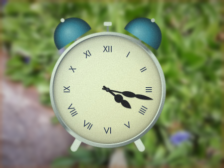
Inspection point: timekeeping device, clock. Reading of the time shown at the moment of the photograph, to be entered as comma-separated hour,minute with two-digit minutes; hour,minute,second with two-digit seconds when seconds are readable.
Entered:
4,17
